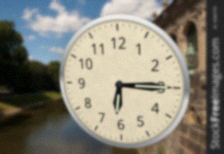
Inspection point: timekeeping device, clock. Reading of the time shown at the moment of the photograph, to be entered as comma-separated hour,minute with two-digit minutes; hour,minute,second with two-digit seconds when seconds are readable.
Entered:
6,15
